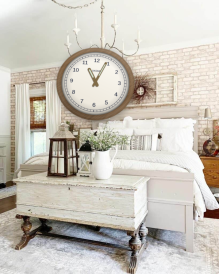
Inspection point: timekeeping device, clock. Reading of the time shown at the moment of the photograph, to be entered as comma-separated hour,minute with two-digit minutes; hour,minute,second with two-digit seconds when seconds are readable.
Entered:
11,04
